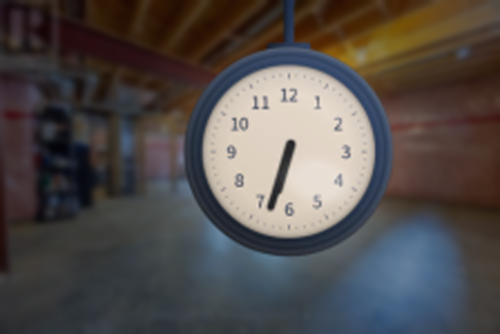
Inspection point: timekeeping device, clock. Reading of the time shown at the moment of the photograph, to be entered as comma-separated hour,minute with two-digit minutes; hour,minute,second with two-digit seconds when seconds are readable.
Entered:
6,33
